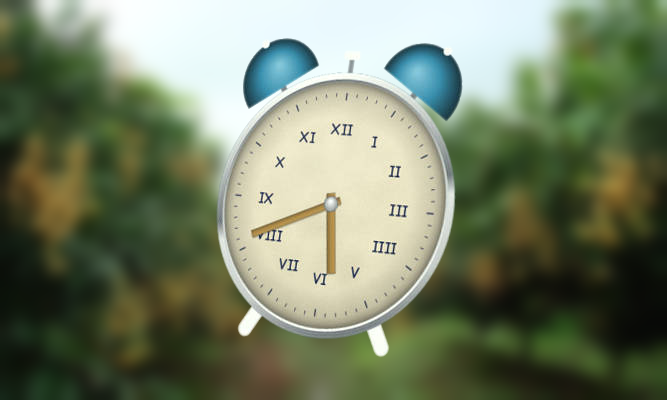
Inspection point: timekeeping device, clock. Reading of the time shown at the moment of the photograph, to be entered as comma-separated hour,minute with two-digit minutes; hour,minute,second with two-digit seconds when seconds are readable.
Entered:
5,41
